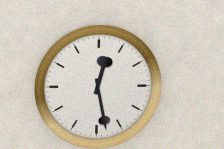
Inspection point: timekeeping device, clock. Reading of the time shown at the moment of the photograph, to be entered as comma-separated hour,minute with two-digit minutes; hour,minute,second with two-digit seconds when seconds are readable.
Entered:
12,28
